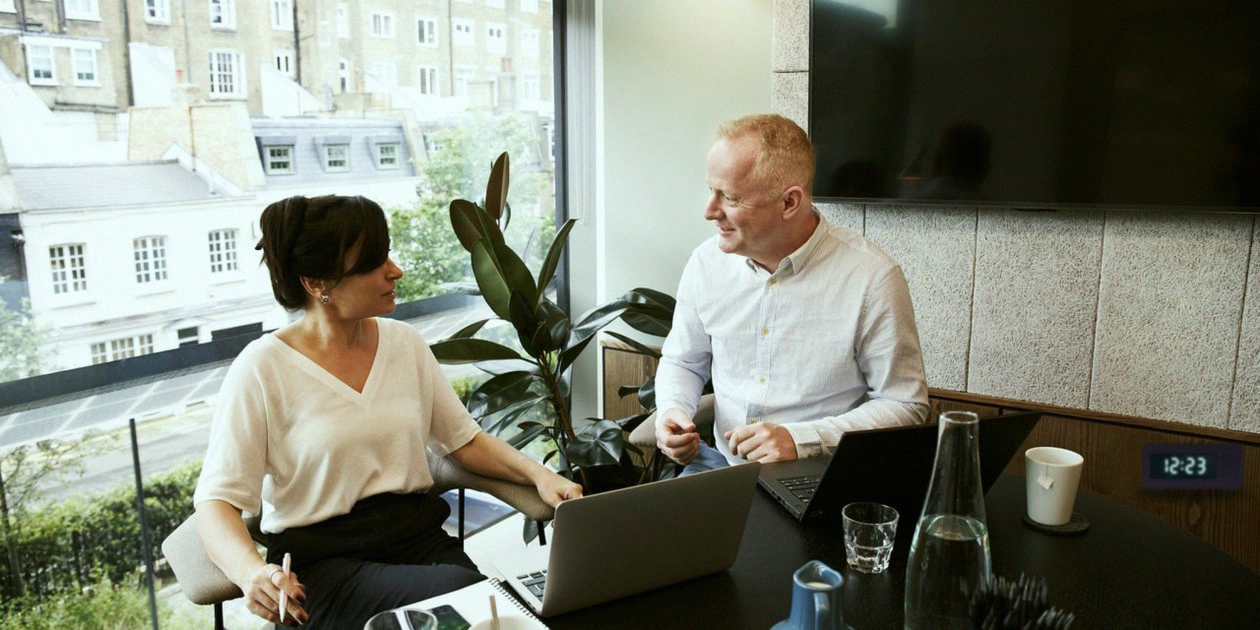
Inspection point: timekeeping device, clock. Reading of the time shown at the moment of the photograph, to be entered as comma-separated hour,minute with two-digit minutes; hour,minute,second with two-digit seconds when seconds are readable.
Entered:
12,23
